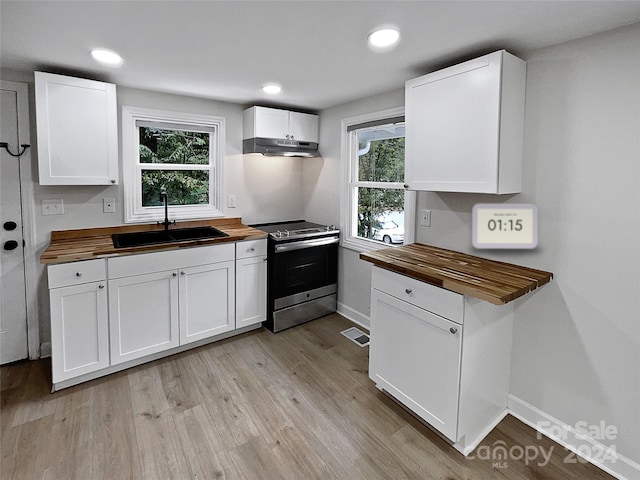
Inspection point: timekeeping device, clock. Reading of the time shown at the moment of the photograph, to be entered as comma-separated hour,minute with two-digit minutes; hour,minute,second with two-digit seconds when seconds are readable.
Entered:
1,15
